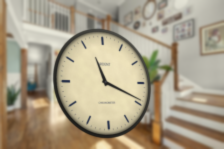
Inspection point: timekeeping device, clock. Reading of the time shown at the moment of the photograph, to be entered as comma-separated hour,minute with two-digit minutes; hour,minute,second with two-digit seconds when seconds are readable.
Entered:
11,19
